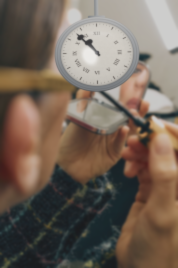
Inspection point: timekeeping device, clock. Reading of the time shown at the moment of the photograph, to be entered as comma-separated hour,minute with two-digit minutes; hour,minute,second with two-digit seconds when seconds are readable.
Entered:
10,53
